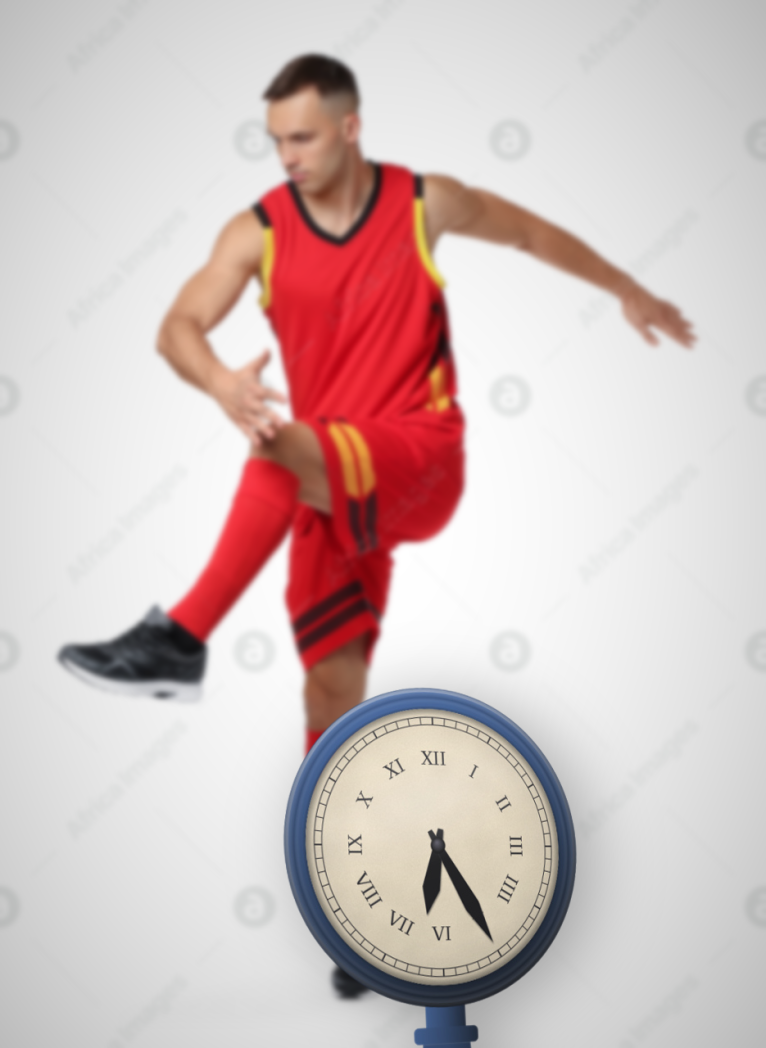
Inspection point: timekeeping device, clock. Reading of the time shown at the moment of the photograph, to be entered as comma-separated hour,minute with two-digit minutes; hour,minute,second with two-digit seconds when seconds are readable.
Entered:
6,25
